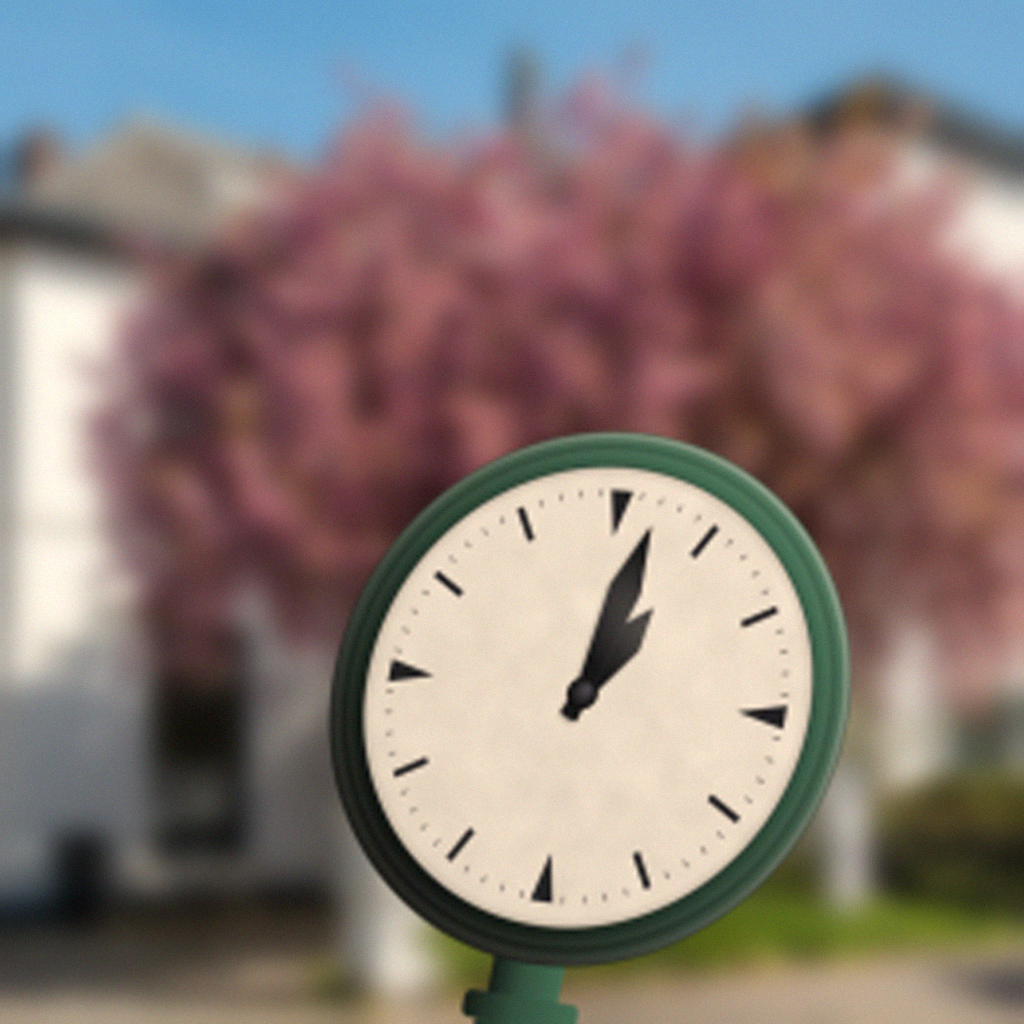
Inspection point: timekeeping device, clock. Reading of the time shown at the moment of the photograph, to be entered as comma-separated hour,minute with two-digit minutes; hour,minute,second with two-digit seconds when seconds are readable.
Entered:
1,02
